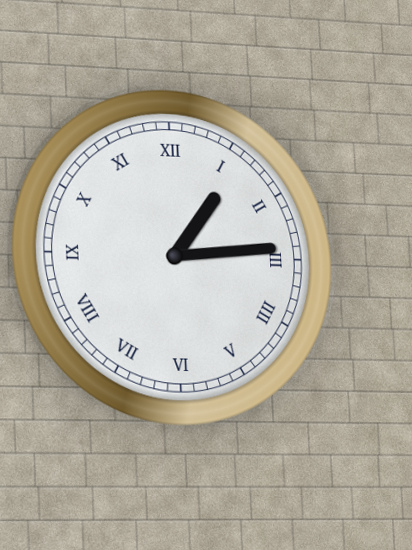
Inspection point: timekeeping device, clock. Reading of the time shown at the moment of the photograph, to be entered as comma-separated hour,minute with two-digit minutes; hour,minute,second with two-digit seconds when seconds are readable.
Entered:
1,14
